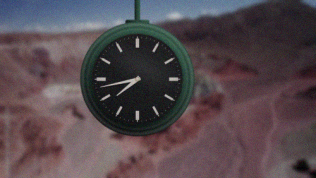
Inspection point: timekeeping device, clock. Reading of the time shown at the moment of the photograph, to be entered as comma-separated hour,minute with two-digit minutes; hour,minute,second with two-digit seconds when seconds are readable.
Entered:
7,43
